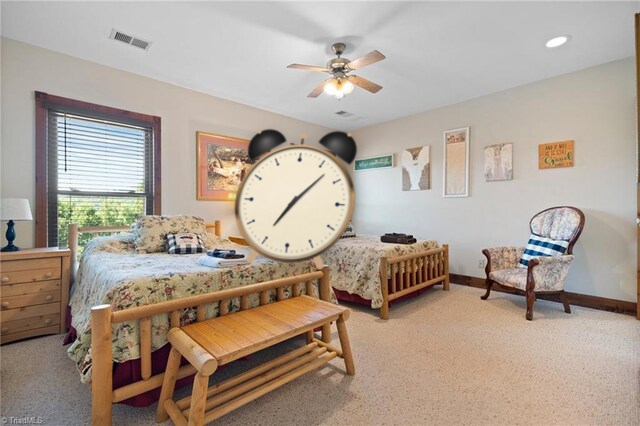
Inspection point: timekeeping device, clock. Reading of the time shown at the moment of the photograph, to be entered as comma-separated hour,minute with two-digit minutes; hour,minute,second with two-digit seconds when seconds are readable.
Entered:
7,07
